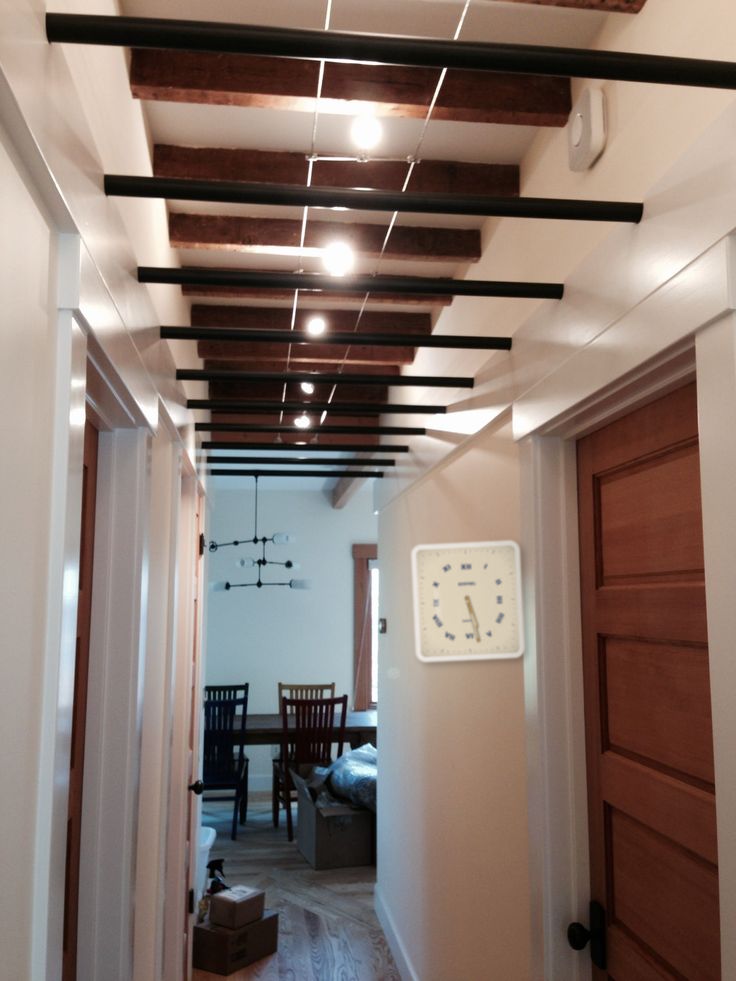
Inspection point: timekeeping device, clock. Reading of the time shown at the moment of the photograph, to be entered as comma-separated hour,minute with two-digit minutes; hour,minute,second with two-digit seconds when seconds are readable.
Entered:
5,28
